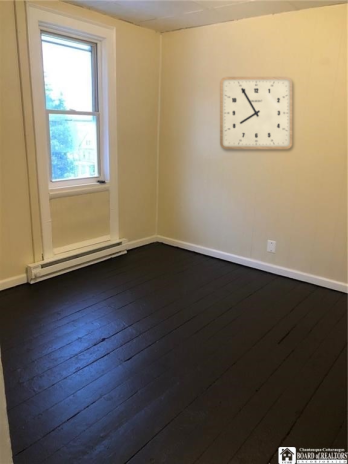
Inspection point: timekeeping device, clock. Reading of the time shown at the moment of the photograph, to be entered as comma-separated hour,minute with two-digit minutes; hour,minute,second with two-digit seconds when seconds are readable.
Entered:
7,55
